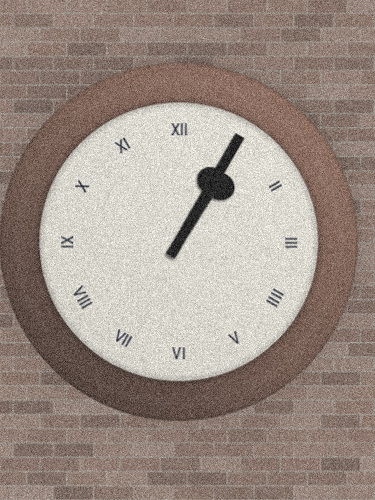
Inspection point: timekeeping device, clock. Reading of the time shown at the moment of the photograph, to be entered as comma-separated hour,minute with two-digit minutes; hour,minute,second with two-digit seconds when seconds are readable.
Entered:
1,05
